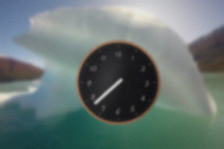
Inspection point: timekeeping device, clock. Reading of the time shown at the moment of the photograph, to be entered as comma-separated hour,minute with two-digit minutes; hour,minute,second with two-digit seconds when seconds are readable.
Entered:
7,38
